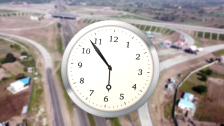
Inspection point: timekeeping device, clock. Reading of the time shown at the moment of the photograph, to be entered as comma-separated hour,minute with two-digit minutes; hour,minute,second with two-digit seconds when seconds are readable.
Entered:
5,53
